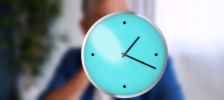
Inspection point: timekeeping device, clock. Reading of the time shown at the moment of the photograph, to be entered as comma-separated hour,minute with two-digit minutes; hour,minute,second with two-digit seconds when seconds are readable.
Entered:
1,19
